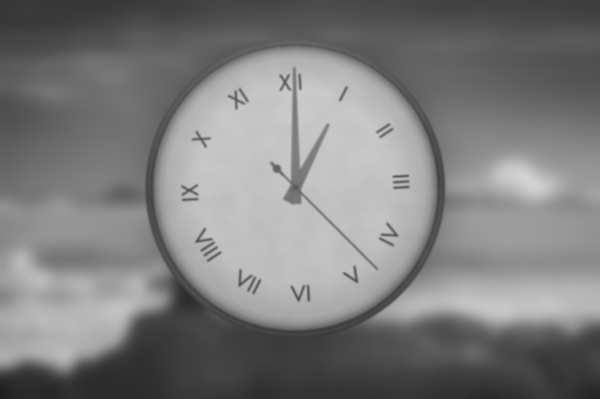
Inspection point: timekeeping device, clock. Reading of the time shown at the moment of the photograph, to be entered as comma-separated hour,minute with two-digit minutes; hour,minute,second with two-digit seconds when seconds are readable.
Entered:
1,00,23
